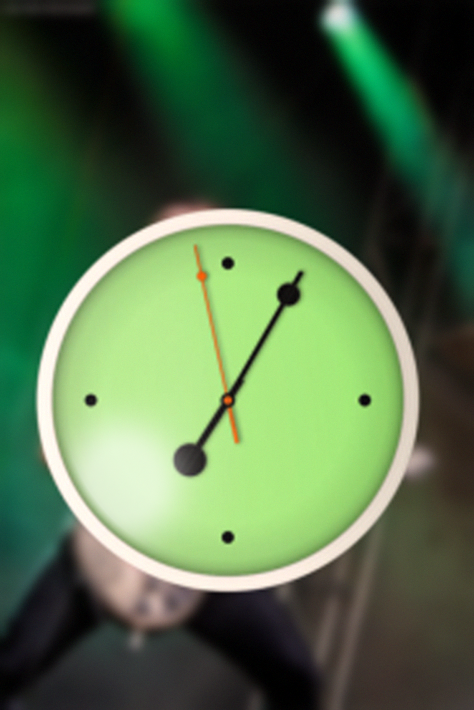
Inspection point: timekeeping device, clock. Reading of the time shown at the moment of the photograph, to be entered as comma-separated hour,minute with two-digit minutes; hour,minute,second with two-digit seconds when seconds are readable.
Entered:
7,04,58
